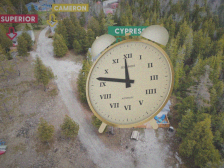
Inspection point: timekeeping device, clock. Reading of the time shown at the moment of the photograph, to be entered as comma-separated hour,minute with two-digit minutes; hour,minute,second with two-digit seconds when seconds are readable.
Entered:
11,47
